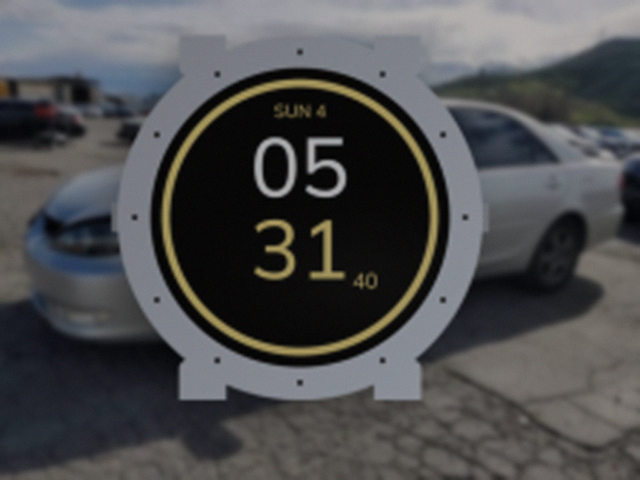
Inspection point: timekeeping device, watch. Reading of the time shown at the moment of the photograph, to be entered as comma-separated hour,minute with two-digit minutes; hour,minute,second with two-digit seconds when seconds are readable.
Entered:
5,31
